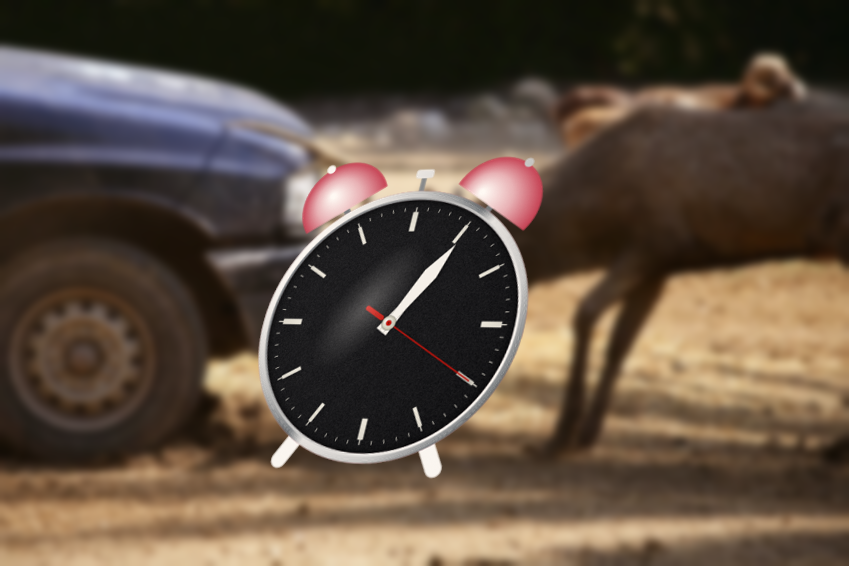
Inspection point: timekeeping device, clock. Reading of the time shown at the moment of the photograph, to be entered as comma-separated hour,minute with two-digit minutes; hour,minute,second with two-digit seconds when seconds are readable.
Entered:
1,05,20
